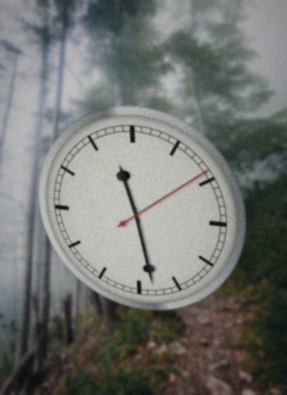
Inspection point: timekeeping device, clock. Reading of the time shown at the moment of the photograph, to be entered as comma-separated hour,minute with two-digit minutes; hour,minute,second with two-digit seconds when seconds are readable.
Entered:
11,28,09
